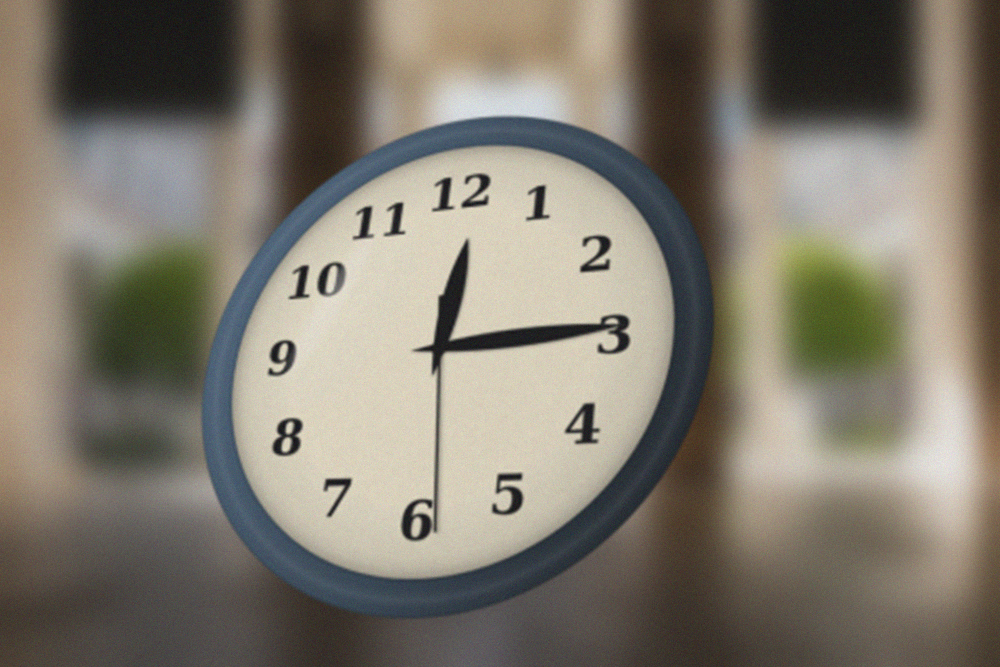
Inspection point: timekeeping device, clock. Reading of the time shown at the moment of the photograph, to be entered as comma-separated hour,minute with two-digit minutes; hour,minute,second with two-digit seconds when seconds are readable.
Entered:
12,14,29
